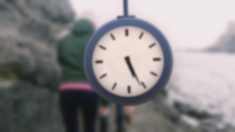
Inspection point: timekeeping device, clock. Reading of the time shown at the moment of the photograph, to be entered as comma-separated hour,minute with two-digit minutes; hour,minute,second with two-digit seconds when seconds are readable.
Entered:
5,26
